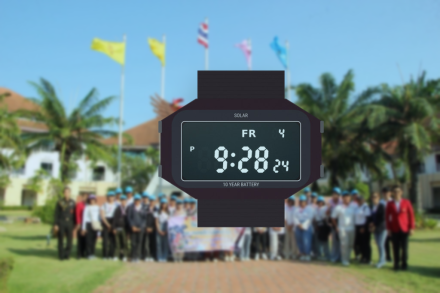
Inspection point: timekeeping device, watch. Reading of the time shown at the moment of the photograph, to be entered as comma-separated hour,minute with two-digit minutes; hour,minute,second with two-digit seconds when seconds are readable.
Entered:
9,28,24
